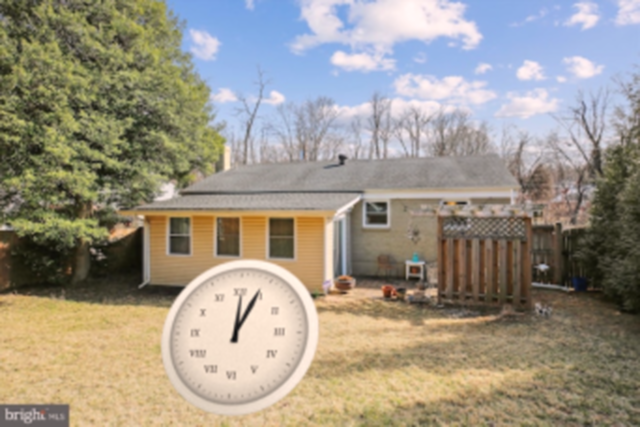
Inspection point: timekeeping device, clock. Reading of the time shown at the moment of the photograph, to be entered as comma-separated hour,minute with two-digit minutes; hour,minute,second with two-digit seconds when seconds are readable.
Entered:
12,04
